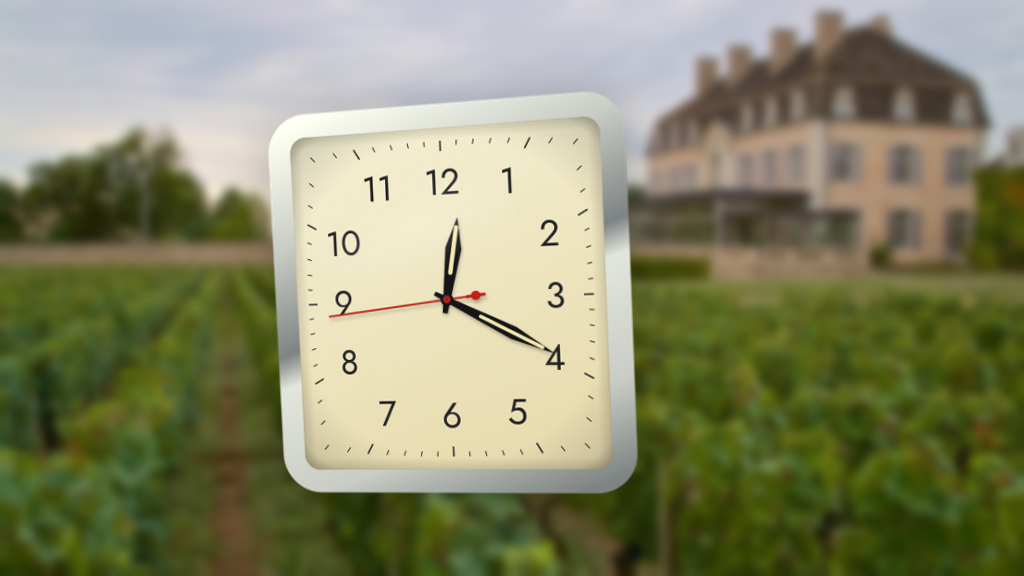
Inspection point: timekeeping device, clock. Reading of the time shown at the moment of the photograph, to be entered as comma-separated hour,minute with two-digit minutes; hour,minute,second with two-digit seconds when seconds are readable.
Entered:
12,19,44
